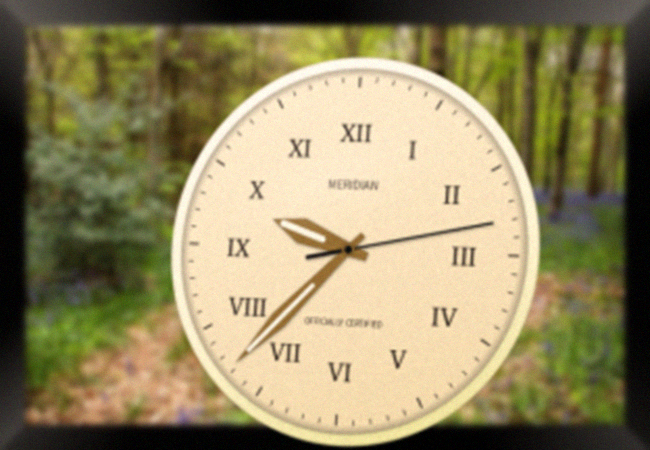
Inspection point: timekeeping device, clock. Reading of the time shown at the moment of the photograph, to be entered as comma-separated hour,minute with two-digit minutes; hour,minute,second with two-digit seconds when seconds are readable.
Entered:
9,37,13
